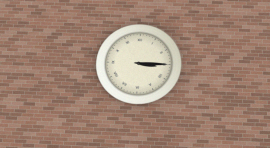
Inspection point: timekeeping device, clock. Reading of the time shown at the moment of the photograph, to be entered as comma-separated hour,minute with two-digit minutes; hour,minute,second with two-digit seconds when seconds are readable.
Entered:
3,15
